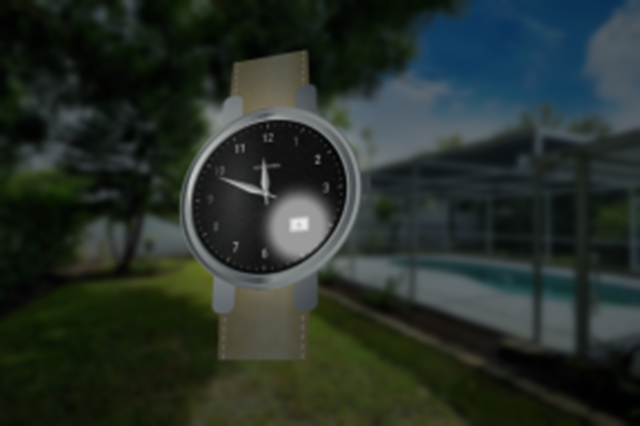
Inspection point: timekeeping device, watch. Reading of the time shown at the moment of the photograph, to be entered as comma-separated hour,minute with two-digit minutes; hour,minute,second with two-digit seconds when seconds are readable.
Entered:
11,49
